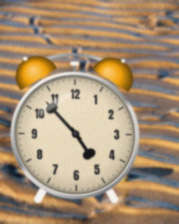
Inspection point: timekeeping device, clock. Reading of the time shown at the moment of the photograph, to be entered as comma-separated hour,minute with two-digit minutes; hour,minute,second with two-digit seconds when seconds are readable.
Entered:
4,53
